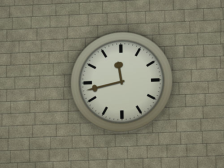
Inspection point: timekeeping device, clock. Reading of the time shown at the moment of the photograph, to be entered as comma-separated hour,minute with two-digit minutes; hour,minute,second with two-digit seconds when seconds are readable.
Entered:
11,43
